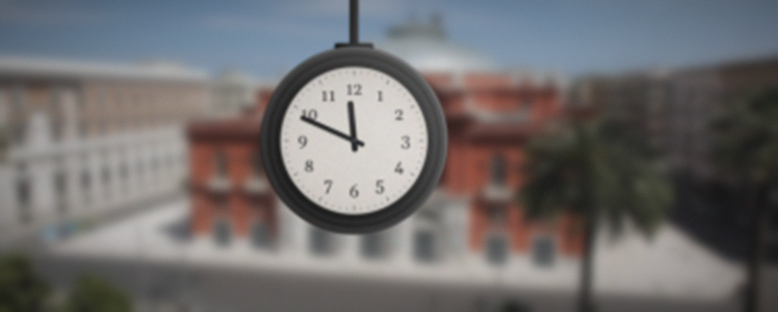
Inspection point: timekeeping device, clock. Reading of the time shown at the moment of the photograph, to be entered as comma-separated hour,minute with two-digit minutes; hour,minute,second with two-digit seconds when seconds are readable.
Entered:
11,49
